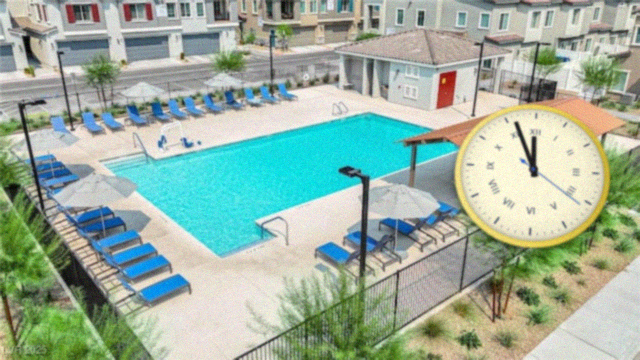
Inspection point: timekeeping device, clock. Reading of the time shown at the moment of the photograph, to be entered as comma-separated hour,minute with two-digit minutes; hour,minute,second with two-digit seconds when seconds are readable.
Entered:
11,56,21
